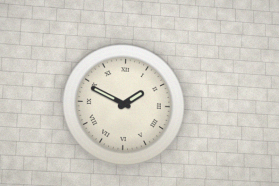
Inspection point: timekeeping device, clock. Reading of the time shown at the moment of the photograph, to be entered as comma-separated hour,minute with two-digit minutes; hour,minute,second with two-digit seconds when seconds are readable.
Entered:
1,49
